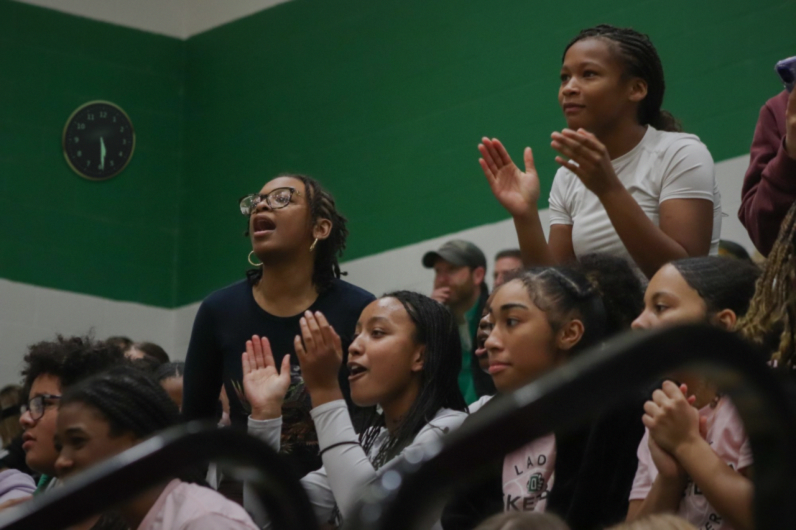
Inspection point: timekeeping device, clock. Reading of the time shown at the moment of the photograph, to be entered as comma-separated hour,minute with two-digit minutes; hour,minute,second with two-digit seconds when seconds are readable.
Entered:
5,29
